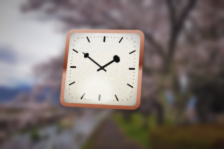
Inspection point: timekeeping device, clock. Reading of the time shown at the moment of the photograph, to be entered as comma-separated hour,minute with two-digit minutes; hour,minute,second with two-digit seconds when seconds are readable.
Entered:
1,51
